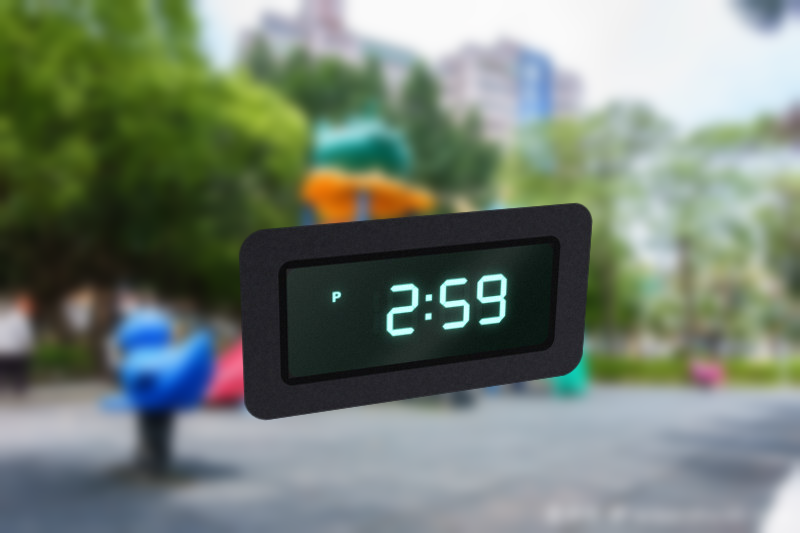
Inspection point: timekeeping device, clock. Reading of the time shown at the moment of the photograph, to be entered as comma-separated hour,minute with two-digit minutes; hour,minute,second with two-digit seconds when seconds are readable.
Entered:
2,59
